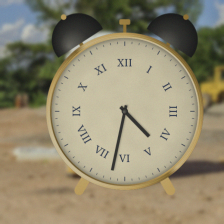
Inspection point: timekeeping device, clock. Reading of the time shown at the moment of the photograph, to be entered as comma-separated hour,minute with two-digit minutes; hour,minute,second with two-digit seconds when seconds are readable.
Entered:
4,32
